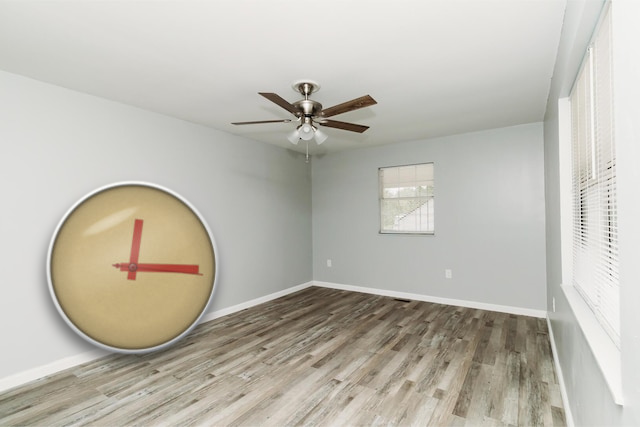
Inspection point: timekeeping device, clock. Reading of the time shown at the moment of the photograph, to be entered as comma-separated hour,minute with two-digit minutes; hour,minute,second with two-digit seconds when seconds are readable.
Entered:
12,15,16
